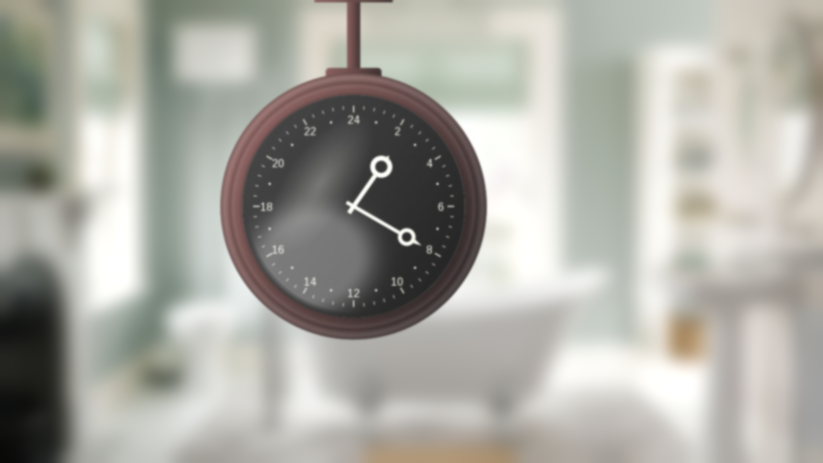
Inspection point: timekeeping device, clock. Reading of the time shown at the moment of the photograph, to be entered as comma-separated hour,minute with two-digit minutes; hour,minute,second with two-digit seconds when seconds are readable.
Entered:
2,20
